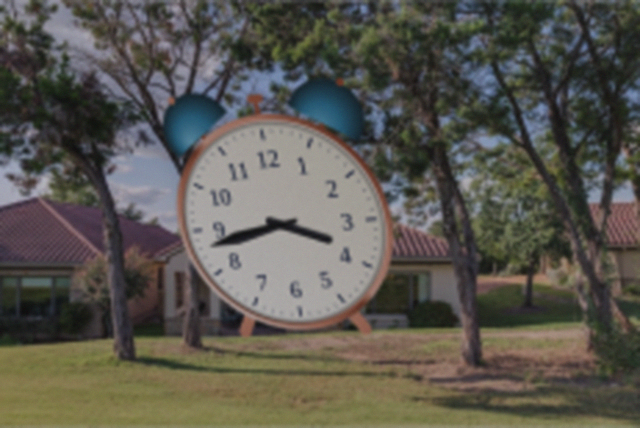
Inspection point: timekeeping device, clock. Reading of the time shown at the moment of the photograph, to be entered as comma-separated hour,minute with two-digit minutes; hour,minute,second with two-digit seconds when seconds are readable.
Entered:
3,43
